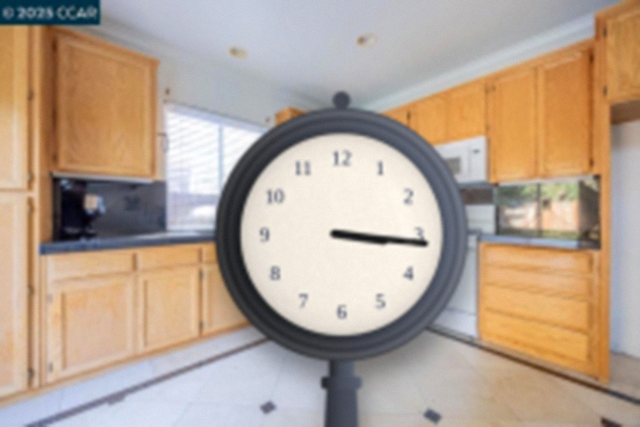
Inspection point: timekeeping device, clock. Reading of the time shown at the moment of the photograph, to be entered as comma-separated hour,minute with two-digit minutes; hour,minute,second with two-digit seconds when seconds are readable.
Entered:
3,16
